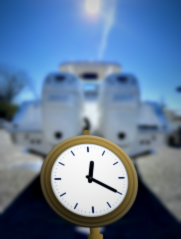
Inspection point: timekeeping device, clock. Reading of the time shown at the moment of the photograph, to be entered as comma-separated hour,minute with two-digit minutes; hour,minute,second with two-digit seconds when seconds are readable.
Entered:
12,20
